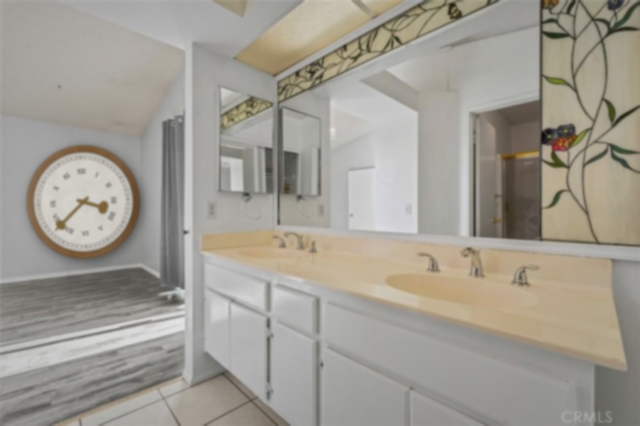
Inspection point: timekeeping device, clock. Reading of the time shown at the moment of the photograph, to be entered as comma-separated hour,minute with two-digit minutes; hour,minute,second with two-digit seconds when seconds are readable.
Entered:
3,38
